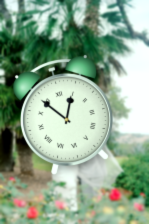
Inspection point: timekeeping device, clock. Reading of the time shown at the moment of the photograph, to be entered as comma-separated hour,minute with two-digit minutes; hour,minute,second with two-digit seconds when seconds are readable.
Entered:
12,54
